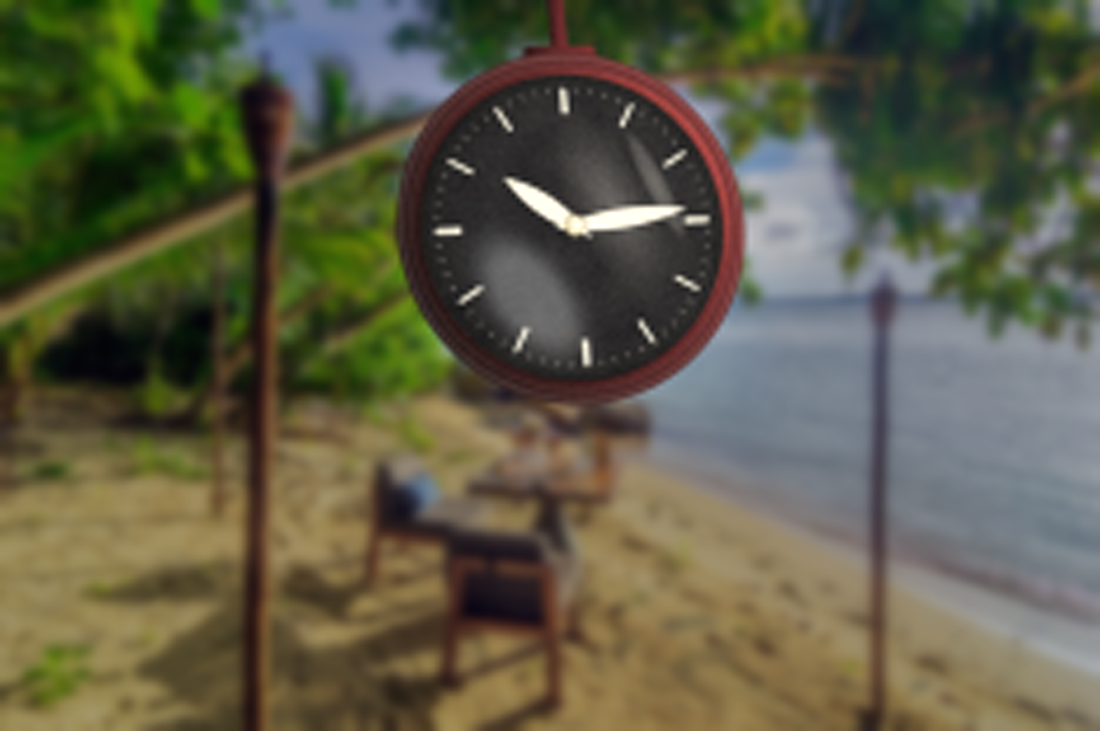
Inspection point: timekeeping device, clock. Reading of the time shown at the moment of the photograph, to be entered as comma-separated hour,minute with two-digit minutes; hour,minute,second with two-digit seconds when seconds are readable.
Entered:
10,14
